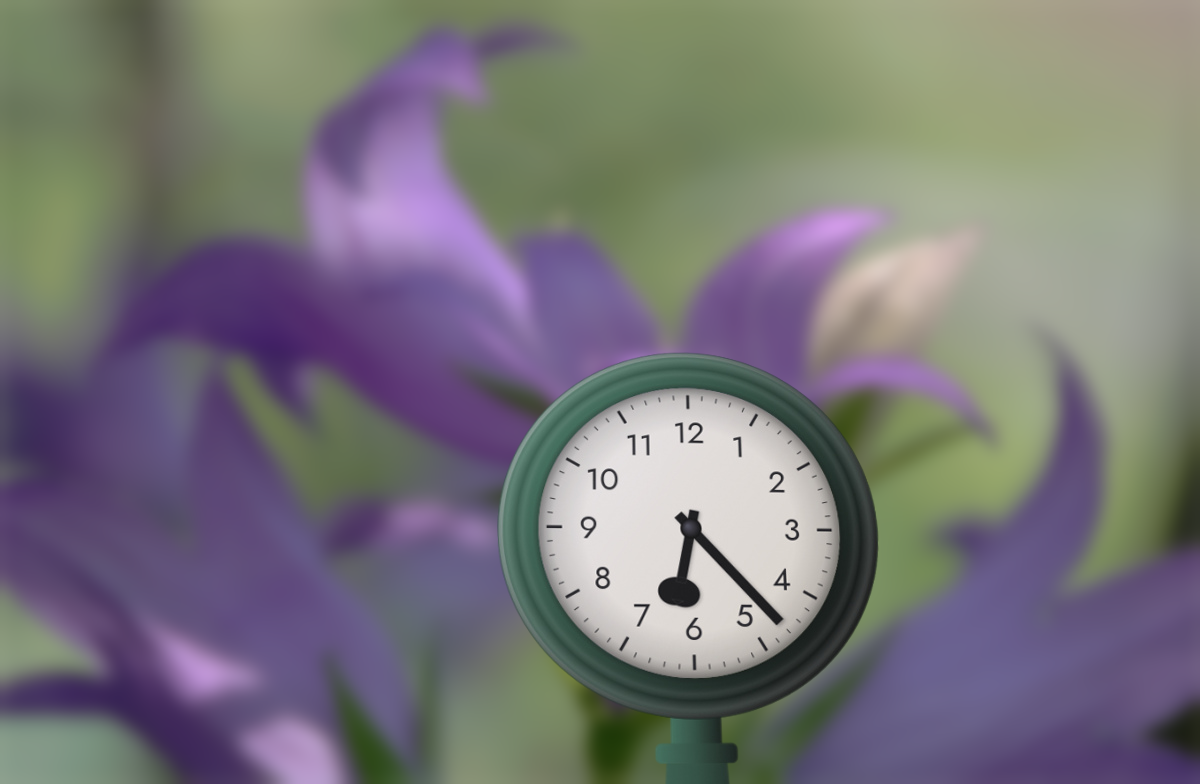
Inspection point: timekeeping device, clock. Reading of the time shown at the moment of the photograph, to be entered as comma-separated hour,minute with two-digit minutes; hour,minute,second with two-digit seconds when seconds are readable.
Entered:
6,23
